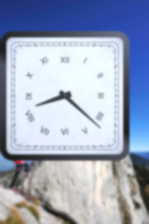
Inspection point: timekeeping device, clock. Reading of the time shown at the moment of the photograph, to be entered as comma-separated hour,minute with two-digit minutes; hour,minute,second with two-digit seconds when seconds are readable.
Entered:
8,22
